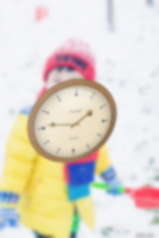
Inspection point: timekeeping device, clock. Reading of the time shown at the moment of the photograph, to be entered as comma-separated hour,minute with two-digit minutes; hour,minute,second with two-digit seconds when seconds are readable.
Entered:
1,46
